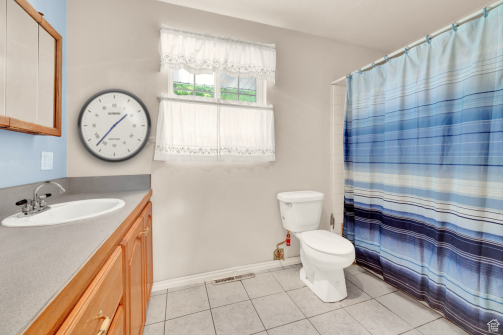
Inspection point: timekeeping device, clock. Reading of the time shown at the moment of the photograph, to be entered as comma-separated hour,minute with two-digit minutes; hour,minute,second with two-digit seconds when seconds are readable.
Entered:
1,37
